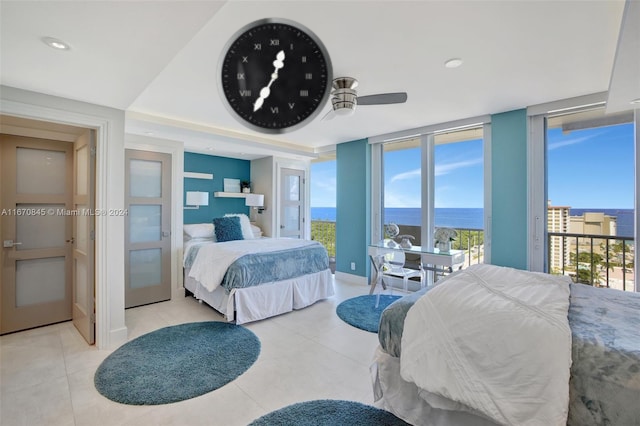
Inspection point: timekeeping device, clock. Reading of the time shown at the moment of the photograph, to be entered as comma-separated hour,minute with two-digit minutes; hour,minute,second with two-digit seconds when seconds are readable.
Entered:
12,35
